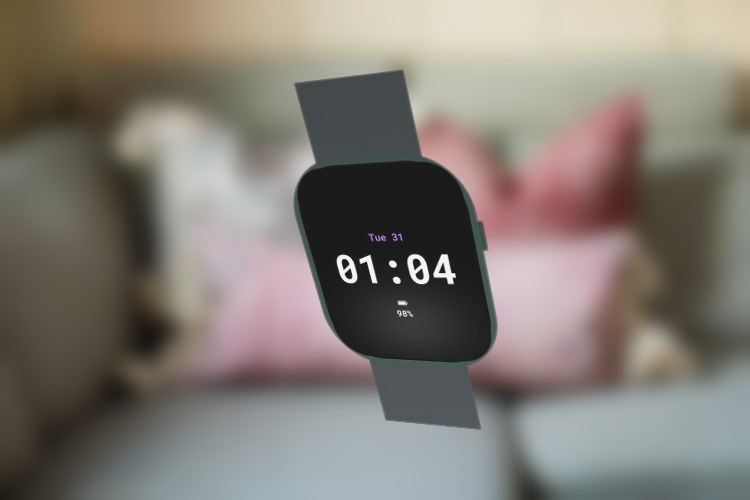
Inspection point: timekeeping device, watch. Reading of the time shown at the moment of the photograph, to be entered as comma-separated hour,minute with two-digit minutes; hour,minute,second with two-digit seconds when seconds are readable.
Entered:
1,04
